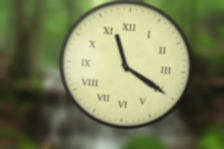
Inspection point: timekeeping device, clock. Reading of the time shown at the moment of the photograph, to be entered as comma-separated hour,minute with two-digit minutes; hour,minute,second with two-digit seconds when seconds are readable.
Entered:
11,20
